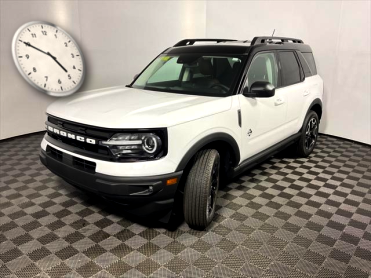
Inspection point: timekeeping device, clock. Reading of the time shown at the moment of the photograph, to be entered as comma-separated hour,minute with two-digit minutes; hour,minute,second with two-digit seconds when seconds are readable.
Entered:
4,50
